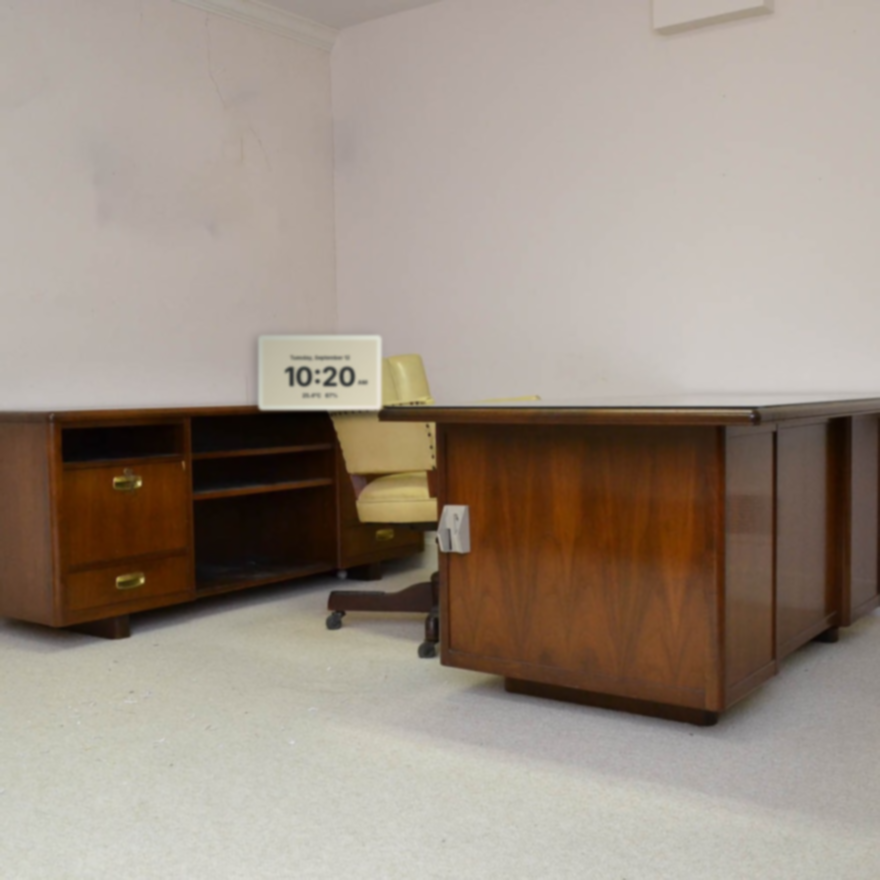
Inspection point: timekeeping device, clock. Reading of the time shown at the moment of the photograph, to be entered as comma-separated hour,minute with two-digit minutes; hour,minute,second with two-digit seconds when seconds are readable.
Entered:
10,20
